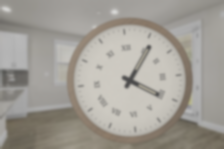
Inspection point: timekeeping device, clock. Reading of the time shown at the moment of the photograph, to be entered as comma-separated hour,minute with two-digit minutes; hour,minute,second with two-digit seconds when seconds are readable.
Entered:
4,06
